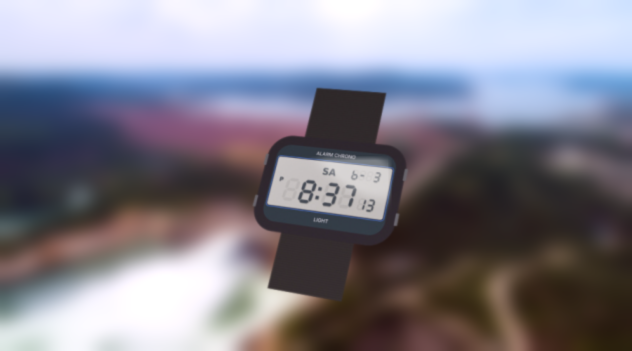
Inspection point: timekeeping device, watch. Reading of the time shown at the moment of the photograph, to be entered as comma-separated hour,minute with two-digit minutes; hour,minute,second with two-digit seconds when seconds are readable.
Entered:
8,37,13
